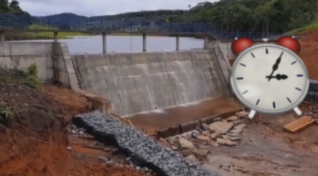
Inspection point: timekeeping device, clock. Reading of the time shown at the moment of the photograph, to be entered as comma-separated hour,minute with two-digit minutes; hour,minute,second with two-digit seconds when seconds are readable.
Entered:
3,05
